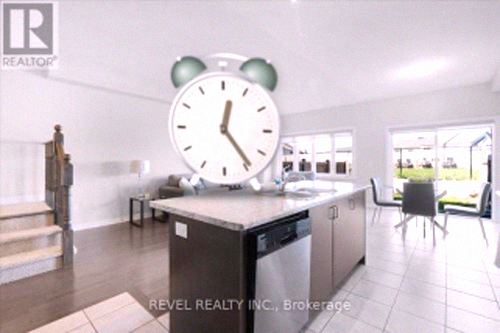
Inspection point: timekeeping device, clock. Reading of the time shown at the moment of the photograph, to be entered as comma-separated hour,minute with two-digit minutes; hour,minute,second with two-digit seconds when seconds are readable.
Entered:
12,24
